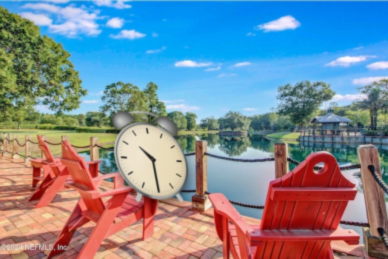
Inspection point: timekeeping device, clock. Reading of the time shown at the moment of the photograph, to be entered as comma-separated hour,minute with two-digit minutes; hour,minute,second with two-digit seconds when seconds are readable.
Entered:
10,30
